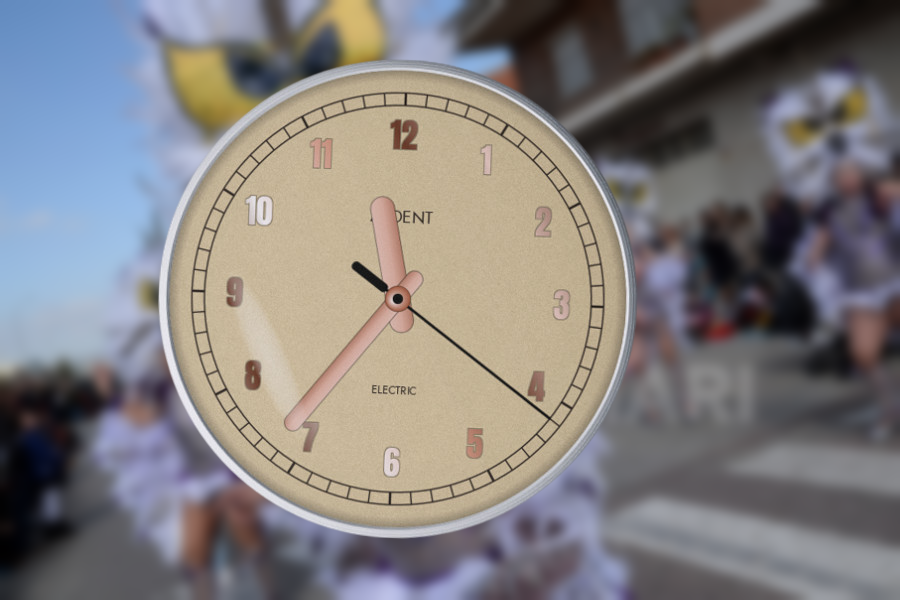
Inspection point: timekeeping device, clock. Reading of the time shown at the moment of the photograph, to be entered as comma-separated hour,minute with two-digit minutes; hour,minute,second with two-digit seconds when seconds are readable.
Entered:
11,36,21
